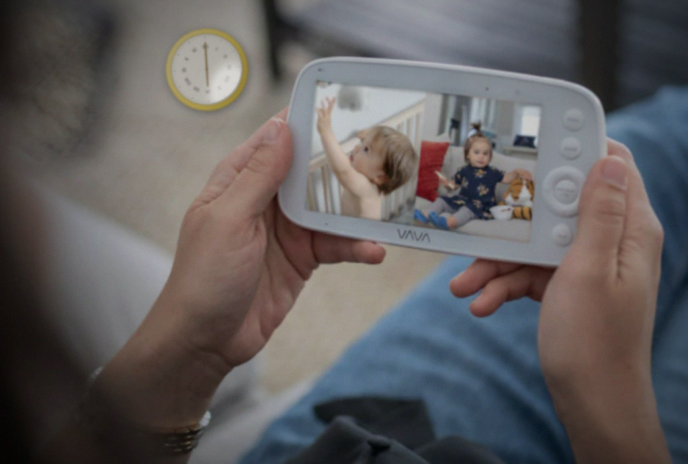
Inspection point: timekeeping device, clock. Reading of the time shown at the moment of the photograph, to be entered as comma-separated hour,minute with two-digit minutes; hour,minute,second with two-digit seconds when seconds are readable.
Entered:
6,00
